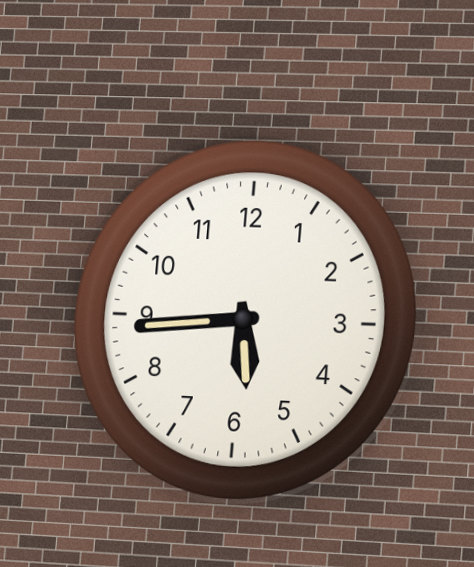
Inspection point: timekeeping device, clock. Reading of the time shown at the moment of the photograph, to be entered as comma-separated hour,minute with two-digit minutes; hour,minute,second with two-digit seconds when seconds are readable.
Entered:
5,44
